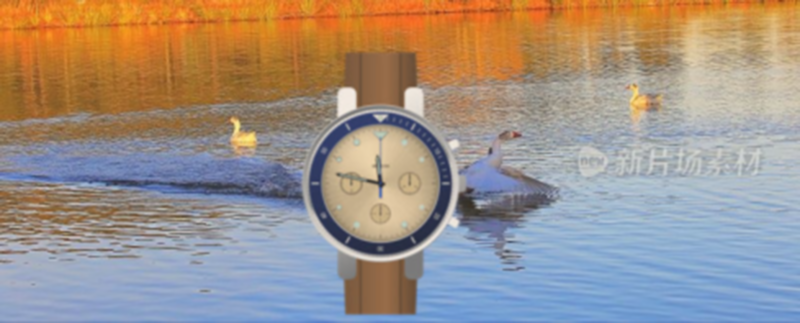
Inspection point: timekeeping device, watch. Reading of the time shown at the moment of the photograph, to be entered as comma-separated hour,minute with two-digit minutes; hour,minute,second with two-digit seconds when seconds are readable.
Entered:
11,47
